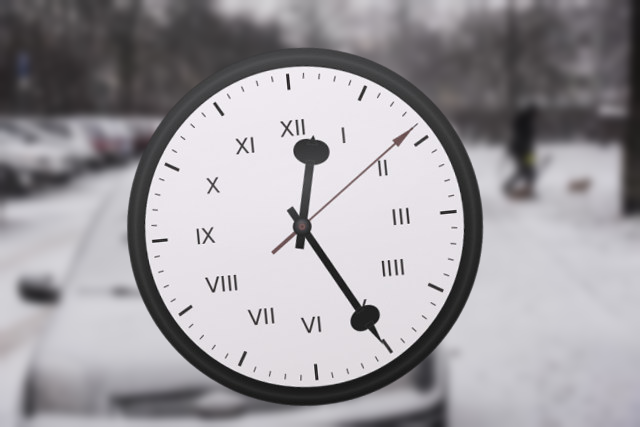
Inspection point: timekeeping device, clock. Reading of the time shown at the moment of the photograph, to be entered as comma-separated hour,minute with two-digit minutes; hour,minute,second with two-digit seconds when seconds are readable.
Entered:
12,25,09
